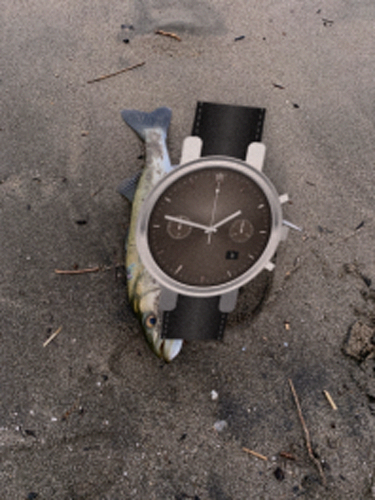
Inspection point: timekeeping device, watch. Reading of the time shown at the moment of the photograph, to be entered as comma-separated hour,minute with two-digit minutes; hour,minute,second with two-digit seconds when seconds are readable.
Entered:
1,47
